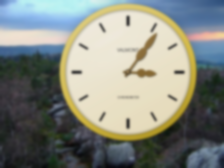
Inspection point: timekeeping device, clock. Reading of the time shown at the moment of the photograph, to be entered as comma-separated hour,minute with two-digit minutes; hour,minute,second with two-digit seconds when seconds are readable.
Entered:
3,06
